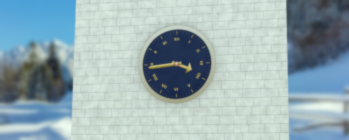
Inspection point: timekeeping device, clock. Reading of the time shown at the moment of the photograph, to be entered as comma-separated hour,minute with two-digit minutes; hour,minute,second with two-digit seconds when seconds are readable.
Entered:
3,44
